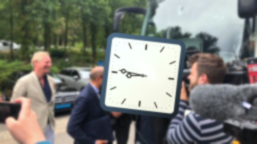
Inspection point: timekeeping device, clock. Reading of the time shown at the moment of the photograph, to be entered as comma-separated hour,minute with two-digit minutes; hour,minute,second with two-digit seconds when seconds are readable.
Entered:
8,46
